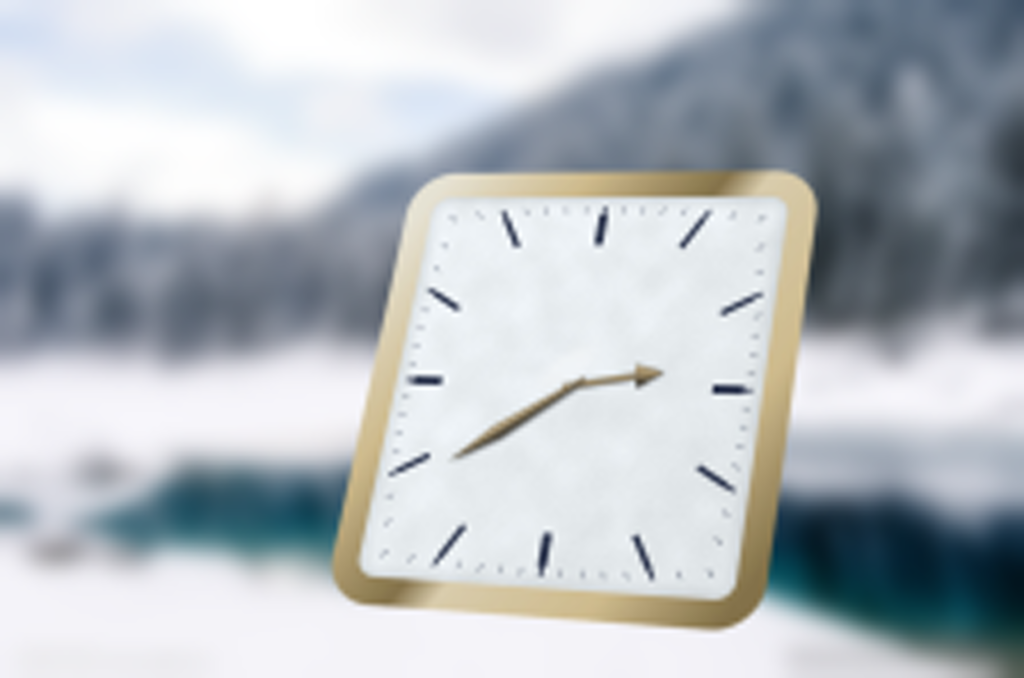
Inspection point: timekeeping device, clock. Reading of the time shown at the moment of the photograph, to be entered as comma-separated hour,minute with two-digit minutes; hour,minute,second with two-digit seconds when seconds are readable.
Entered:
2,39
